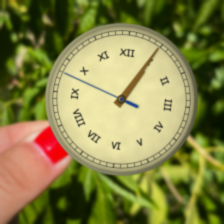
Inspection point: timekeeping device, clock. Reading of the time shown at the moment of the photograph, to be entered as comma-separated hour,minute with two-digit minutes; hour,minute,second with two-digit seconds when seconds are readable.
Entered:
1,04,48
